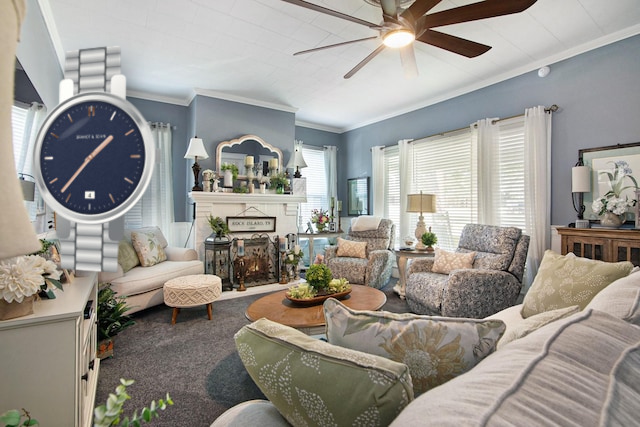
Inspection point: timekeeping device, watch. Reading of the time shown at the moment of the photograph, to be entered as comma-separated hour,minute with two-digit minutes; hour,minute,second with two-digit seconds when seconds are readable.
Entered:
1,37
